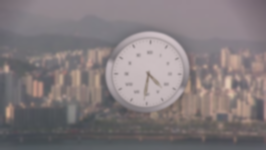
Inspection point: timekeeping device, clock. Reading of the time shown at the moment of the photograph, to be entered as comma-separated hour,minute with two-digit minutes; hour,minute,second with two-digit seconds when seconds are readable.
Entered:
4,31
